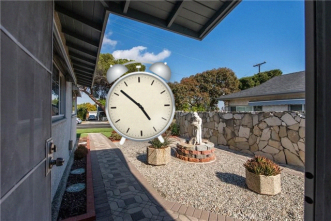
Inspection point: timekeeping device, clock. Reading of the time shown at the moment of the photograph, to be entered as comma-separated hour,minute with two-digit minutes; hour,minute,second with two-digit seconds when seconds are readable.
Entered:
4,52
